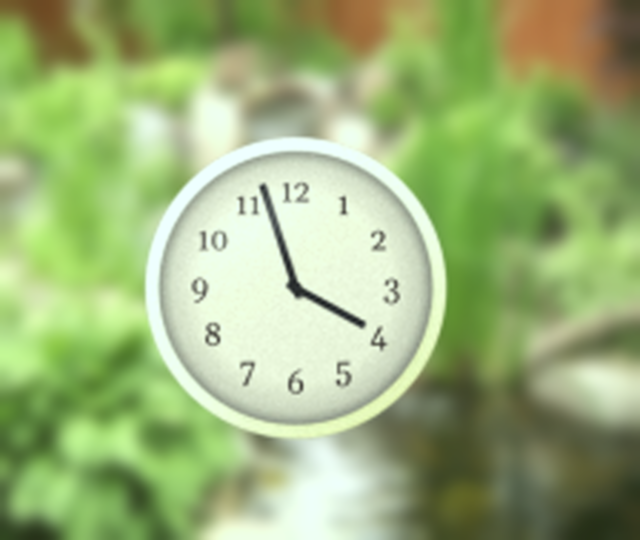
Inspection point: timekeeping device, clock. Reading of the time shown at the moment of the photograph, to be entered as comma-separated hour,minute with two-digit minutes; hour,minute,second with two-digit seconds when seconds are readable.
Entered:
3,57
